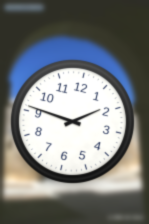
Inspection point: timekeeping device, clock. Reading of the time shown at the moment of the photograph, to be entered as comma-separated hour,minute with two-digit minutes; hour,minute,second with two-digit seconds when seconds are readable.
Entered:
1,46
